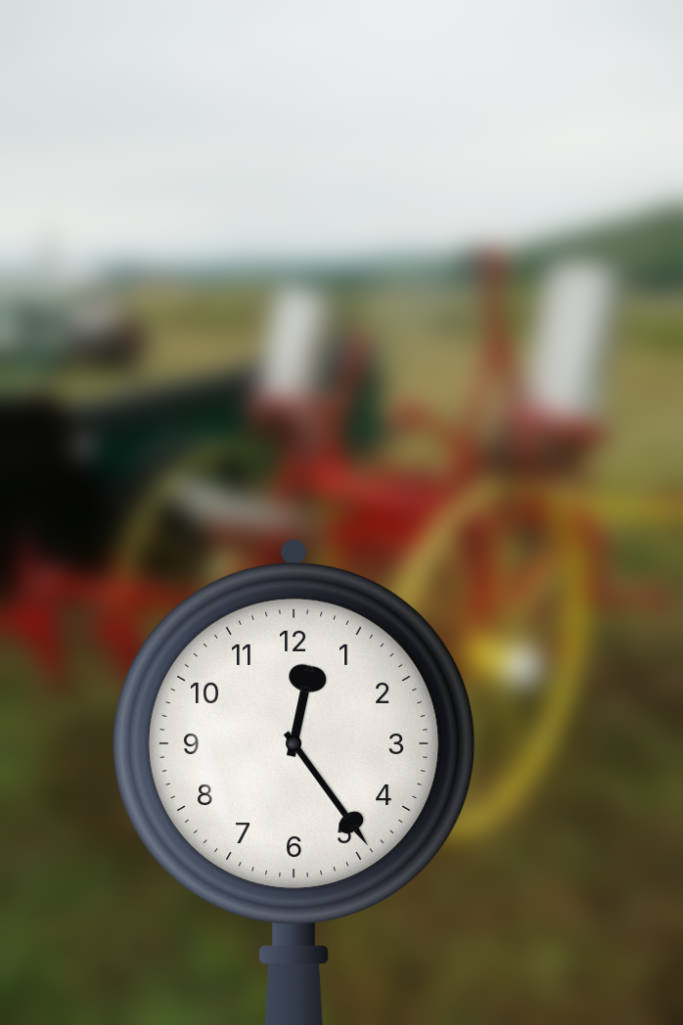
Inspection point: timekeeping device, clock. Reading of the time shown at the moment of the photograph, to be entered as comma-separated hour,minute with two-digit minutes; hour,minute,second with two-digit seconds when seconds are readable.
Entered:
12,24
